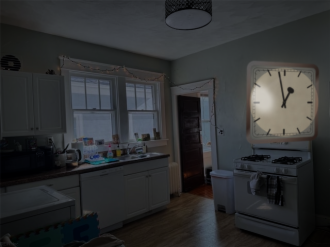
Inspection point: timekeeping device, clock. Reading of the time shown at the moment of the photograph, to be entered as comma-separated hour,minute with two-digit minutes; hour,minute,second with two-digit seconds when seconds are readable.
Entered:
12,58
